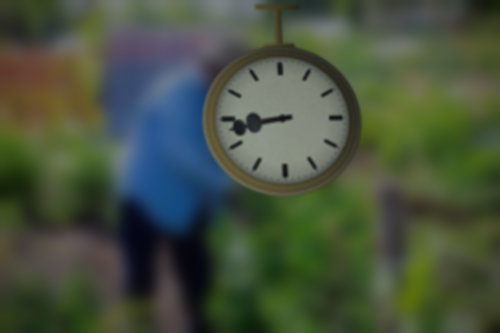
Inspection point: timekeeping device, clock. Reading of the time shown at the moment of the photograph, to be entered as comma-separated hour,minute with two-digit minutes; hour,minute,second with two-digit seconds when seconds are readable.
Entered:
8,43
